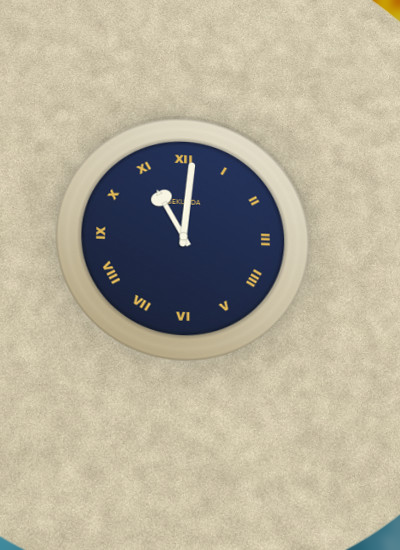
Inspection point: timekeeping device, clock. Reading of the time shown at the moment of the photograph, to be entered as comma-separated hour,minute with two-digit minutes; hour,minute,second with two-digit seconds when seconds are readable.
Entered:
11,01
